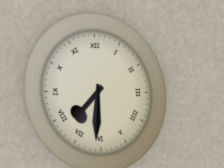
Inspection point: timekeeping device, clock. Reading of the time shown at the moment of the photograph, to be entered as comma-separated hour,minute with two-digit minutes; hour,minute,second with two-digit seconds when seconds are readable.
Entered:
7,31
